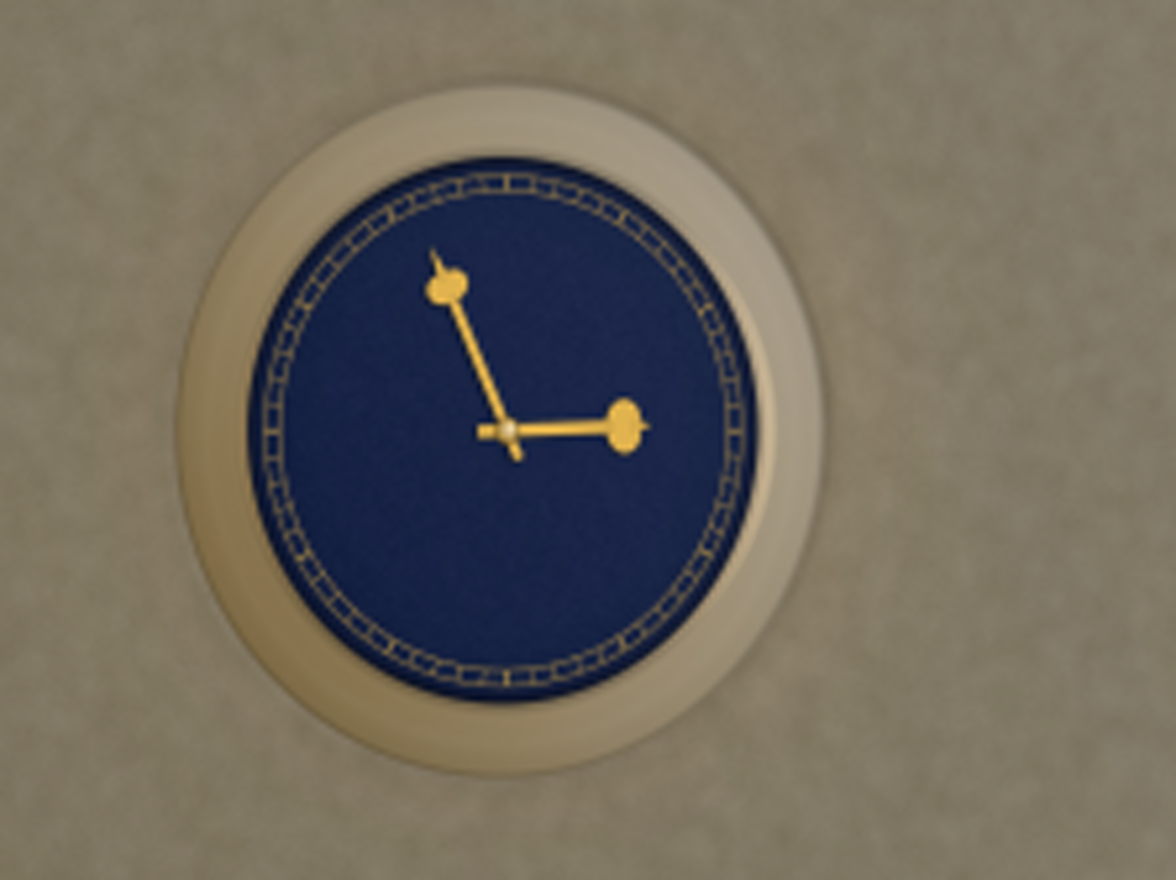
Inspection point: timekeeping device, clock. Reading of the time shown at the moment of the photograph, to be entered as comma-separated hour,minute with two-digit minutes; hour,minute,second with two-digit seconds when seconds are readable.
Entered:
2,56
